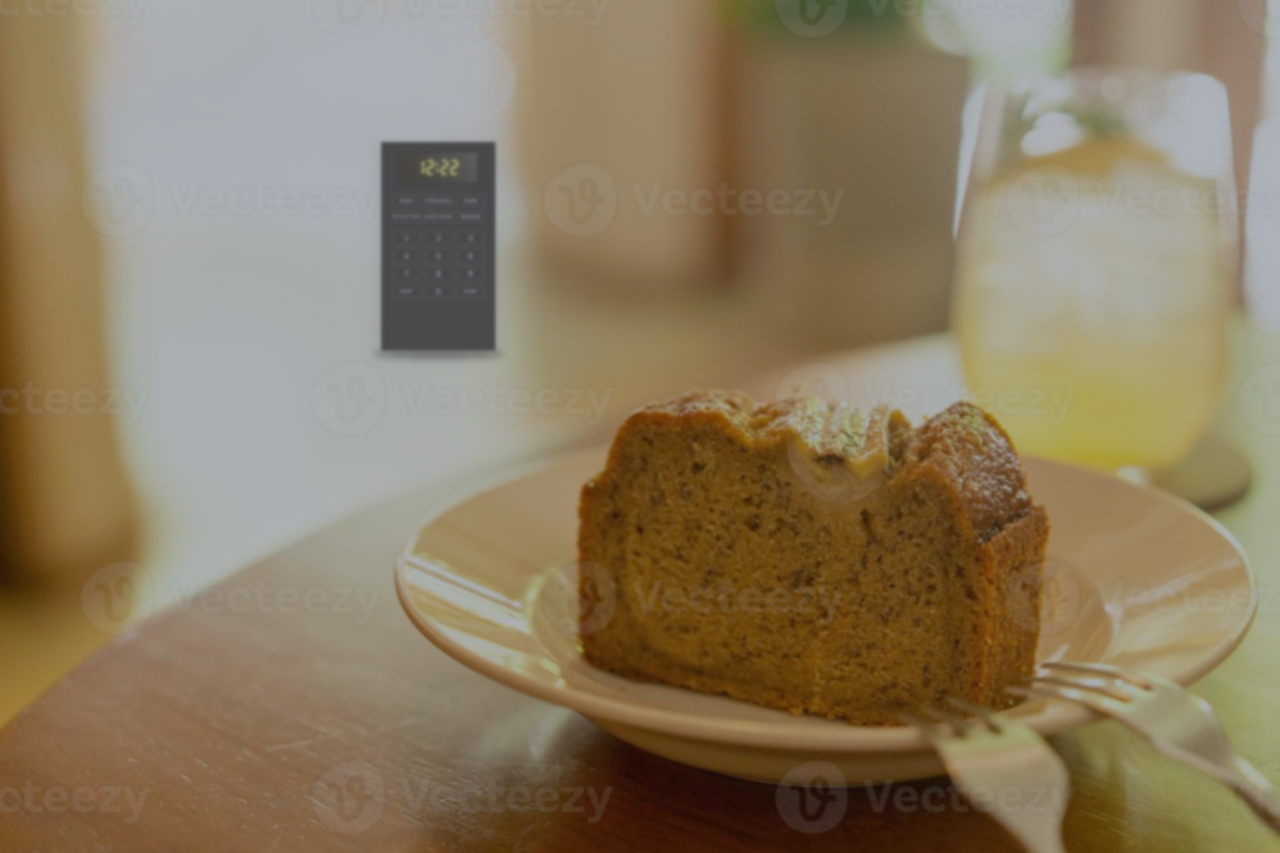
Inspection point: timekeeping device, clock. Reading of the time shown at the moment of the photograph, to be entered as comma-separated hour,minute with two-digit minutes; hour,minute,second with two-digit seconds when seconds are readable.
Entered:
12,22
